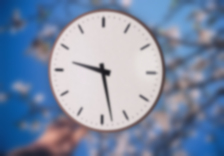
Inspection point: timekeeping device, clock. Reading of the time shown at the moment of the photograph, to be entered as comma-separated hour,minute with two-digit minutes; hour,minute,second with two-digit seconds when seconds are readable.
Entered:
9,28
